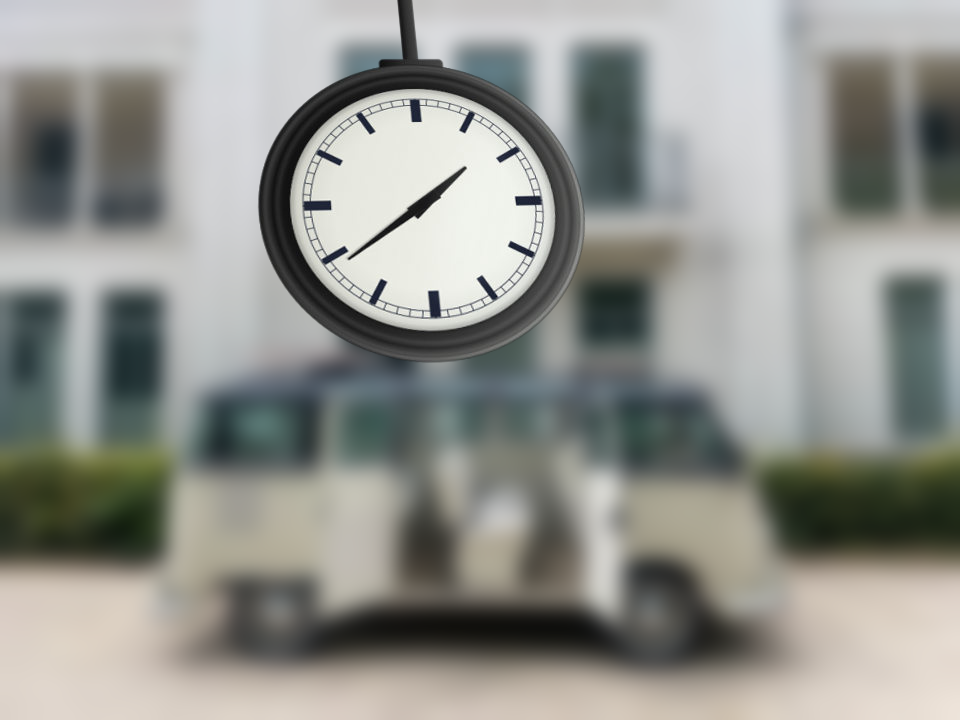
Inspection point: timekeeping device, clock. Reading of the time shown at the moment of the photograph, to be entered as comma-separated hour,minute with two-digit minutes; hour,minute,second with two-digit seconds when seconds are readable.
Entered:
1,39
